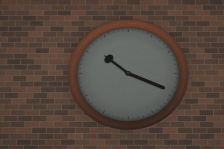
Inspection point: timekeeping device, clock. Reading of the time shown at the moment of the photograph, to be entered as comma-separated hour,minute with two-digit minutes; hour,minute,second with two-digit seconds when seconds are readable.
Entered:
10,19
